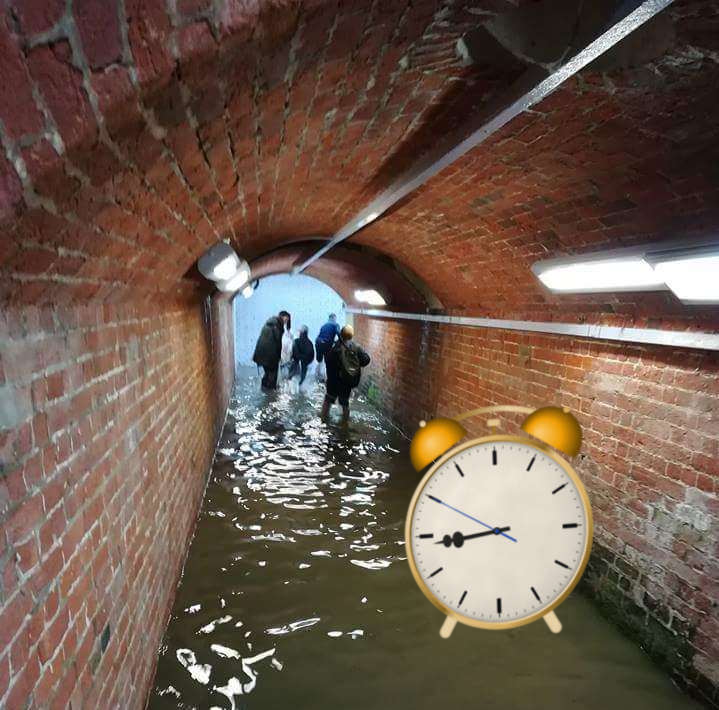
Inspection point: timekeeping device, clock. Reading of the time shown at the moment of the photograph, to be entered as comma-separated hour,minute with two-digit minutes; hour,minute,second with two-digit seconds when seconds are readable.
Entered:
8,43,50
